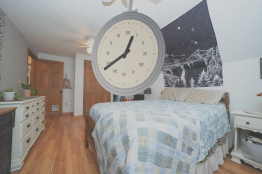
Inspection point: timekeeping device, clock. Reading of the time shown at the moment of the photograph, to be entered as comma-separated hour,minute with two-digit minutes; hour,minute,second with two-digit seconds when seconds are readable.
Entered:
12,39
